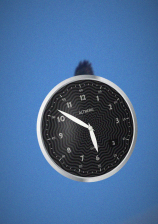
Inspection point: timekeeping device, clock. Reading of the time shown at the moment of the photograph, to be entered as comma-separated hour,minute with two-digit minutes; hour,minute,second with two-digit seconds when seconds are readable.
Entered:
5,52
